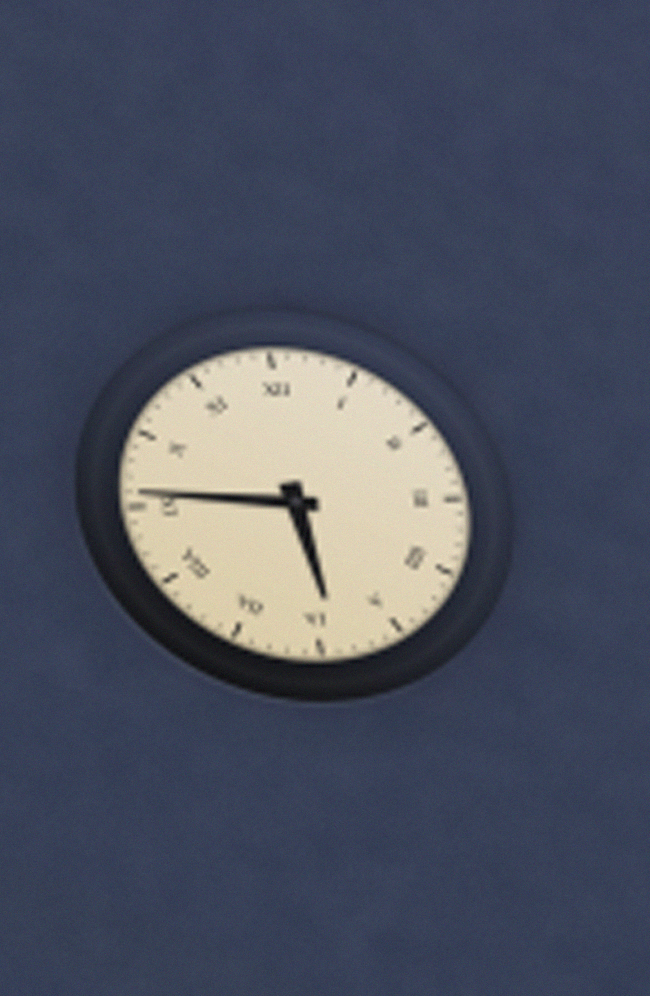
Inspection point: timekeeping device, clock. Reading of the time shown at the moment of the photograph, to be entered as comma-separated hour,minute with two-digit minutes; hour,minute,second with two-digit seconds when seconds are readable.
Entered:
5,46
